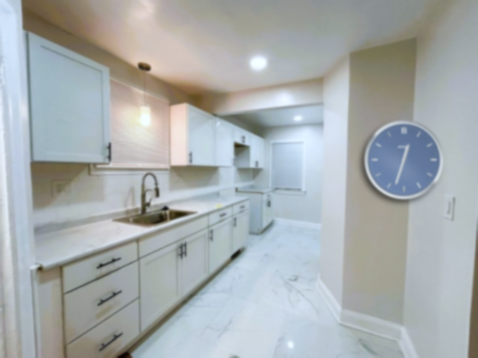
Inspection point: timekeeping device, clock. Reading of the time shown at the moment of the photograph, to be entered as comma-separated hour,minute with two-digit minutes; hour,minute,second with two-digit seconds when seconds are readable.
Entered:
12,33
